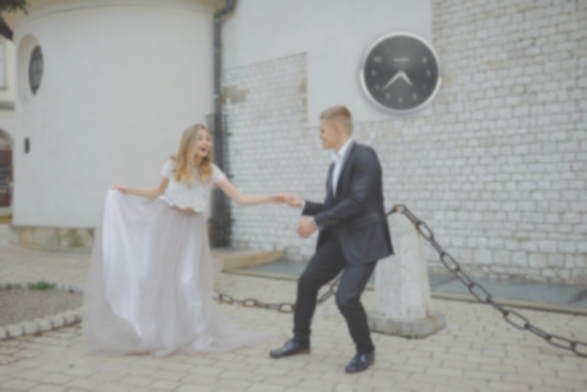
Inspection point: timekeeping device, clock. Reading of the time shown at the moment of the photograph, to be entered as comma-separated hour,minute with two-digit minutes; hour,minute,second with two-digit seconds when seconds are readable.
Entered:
4,38
